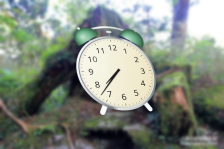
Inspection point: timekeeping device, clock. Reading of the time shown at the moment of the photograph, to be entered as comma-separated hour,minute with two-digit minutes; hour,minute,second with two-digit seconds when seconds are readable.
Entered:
7,37
